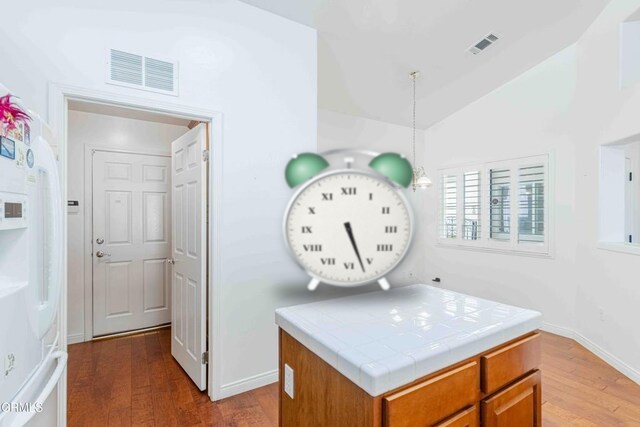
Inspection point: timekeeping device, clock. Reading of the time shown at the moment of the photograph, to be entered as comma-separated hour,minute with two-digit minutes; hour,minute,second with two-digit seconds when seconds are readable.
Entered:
5,27
